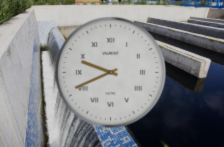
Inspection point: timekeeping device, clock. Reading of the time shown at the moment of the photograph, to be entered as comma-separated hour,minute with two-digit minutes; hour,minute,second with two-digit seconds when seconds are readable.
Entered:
9,41
